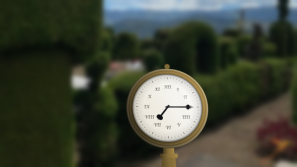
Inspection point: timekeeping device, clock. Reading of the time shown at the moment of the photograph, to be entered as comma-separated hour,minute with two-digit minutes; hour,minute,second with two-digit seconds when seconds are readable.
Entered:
7,15
